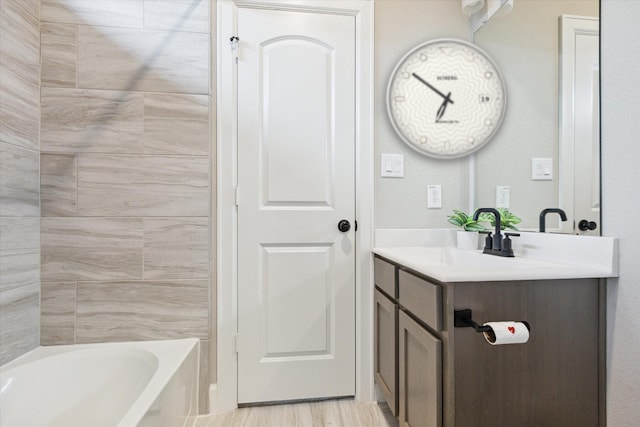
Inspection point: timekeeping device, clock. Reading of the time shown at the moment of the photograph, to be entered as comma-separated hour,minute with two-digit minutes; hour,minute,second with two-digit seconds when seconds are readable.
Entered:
6,51
